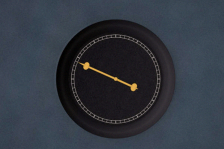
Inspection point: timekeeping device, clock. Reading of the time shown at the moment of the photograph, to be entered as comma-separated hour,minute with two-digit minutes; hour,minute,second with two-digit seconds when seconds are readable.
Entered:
3,49
